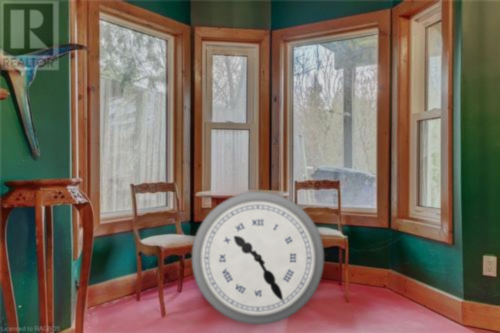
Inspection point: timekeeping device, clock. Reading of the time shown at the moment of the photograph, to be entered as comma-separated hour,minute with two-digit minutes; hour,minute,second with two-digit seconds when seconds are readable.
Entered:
10,25
